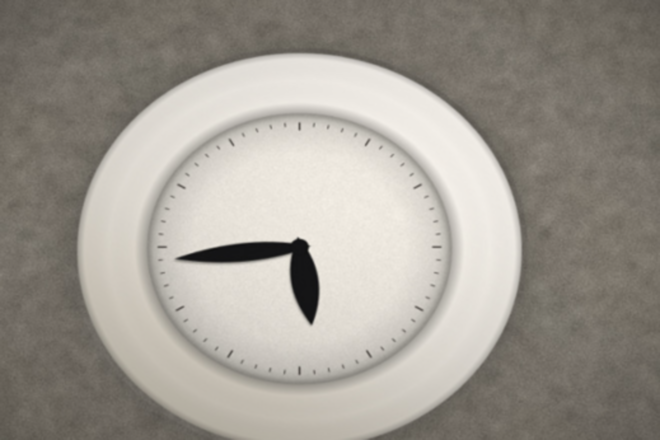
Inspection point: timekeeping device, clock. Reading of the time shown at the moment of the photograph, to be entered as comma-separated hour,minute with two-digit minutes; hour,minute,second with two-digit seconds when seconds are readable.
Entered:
5,44
